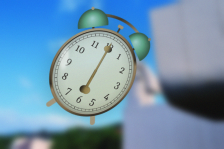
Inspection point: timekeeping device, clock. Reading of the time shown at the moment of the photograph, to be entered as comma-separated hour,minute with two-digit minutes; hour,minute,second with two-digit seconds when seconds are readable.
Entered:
6,00
